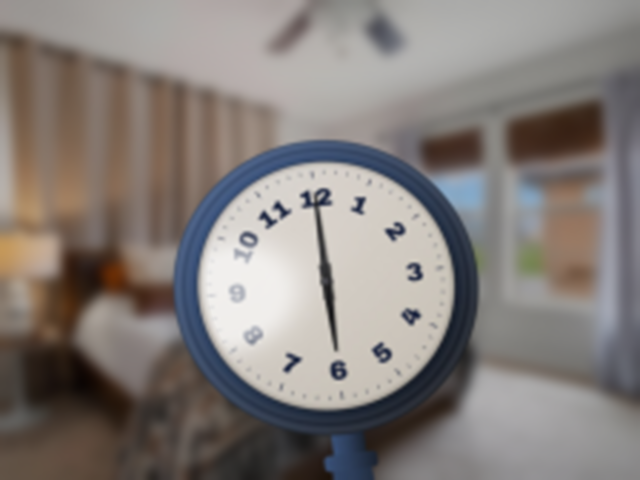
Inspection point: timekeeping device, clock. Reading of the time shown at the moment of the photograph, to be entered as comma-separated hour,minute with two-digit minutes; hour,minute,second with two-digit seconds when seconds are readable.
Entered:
6,00
